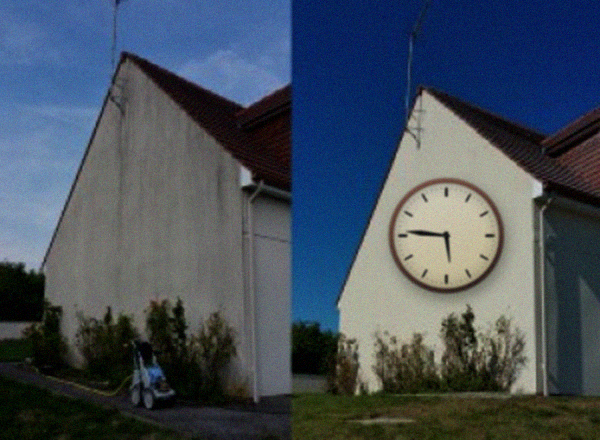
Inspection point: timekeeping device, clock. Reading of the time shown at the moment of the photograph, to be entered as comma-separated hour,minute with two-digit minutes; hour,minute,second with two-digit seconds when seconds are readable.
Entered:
5,46
